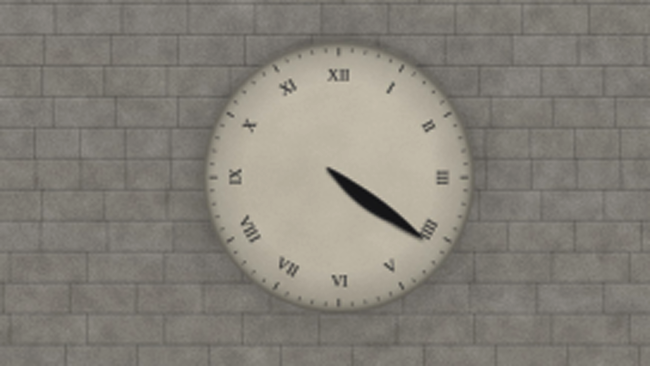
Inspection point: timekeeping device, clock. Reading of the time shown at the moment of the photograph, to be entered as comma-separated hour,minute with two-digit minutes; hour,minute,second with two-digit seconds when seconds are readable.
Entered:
4,21
